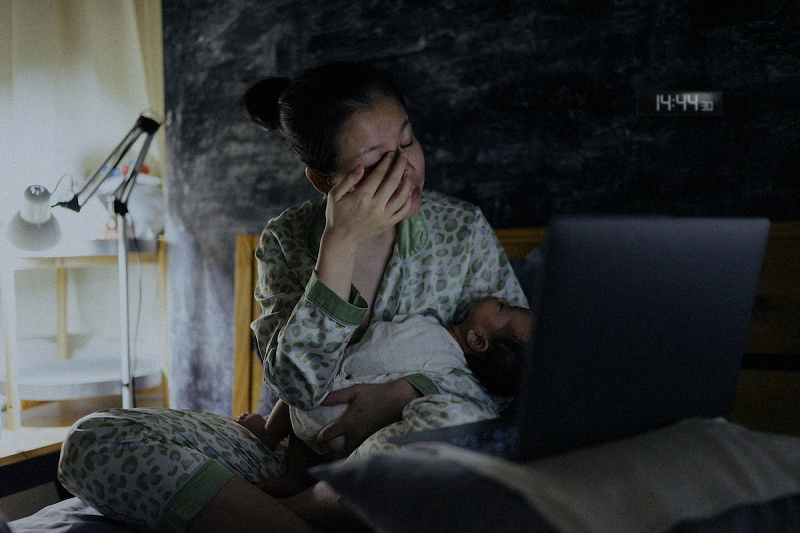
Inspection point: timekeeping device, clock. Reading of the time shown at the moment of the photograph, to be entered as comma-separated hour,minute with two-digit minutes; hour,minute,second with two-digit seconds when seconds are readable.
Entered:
14,44
